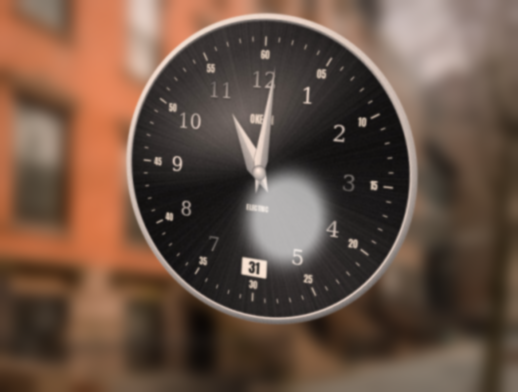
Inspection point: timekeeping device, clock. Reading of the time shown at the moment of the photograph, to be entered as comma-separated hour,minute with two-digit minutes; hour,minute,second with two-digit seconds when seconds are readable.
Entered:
11,01
